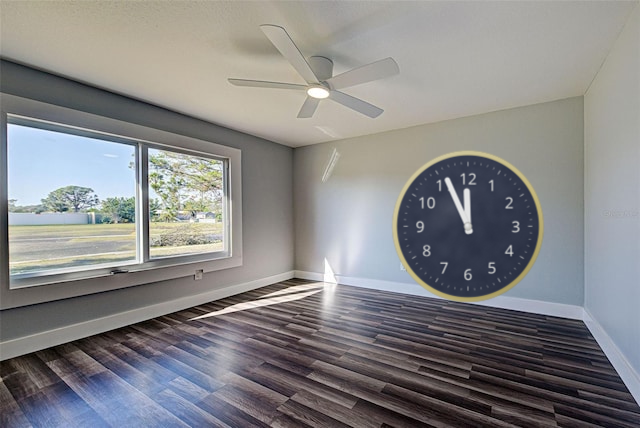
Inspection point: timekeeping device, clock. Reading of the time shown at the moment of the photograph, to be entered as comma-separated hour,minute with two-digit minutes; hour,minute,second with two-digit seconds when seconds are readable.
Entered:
11,56
